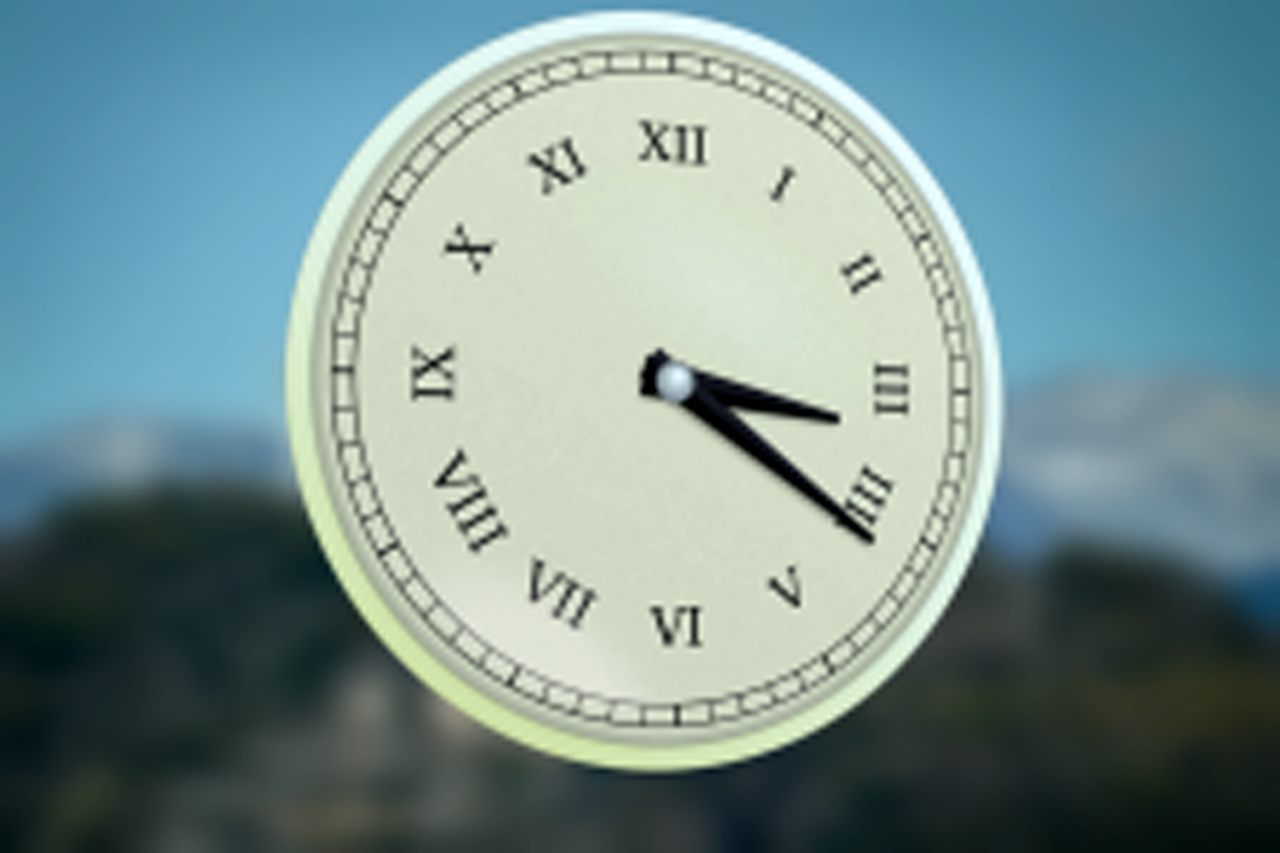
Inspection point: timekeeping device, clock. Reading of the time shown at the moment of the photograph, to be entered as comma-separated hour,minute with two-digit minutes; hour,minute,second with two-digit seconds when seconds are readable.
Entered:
3,21
